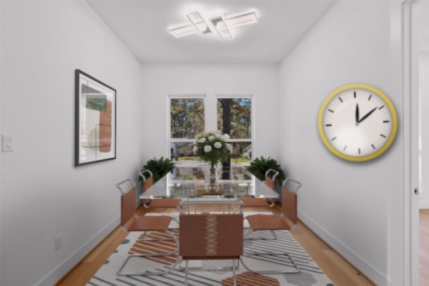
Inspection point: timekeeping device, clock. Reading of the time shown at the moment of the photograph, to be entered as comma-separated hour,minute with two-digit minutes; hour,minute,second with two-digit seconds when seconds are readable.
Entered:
12,09
